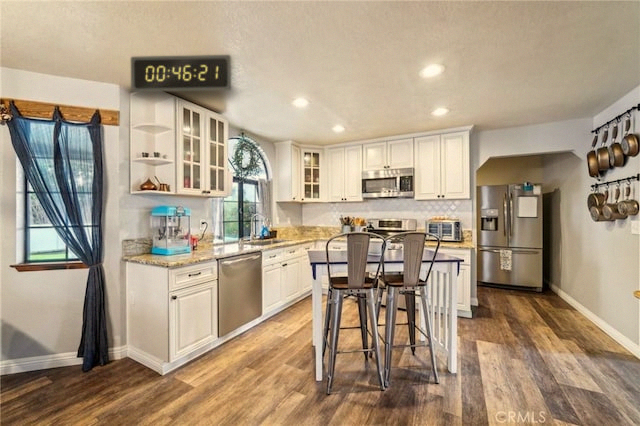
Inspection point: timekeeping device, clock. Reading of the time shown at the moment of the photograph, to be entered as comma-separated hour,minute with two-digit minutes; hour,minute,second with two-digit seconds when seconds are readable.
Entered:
0,46,21
